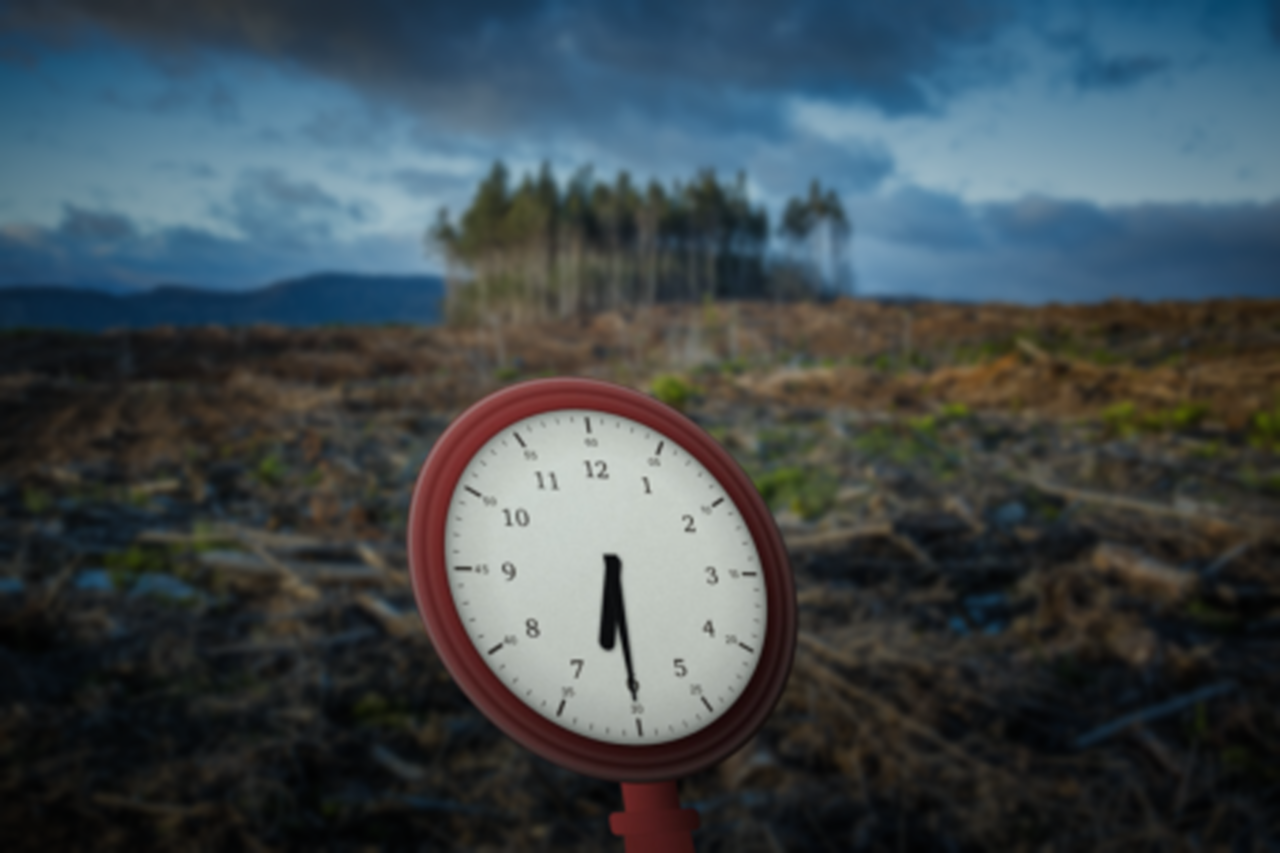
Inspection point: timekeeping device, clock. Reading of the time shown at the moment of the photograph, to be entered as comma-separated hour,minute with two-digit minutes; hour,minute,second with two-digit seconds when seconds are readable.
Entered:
6,30
